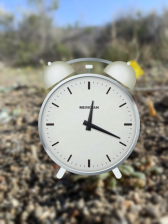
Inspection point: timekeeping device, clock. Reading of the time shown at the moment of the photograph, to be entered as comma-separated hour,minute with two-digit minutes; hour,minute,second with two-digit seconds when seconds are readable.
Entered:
12,19
